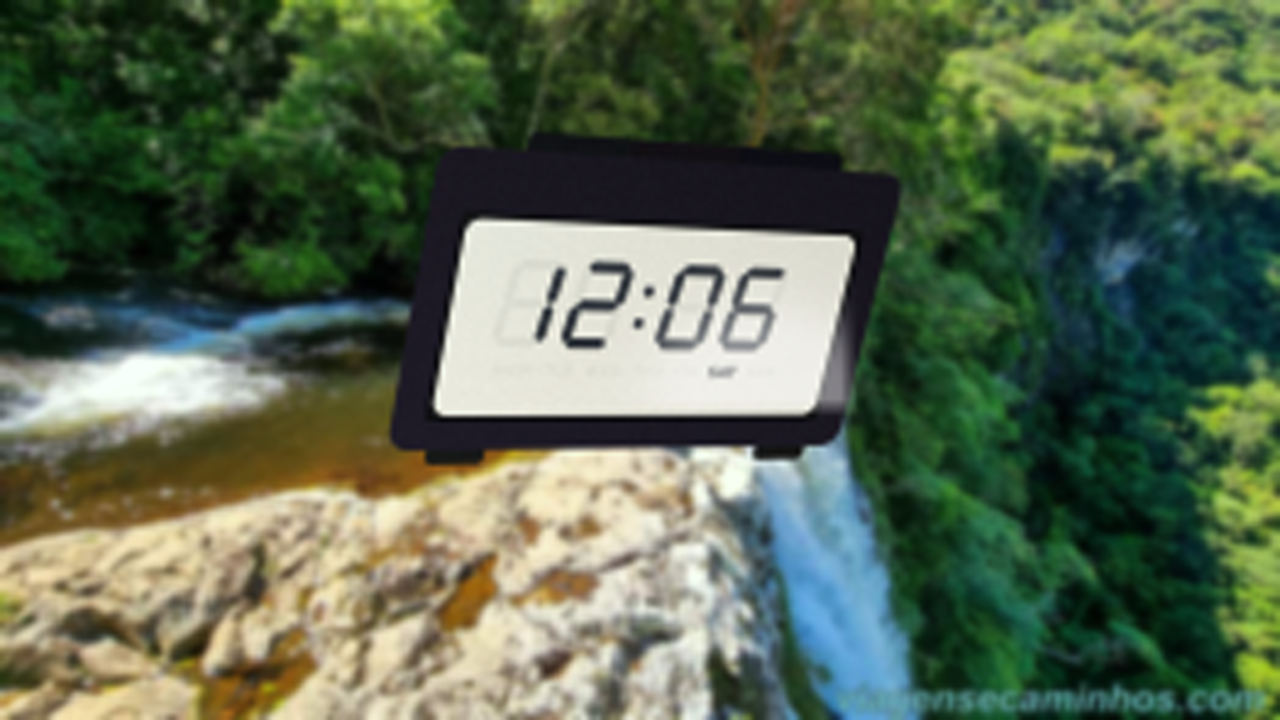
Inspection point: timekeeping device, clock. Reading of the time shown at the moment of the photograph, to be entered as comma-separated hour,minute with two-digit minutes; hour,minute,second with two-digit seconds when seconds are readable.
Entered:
12,06
